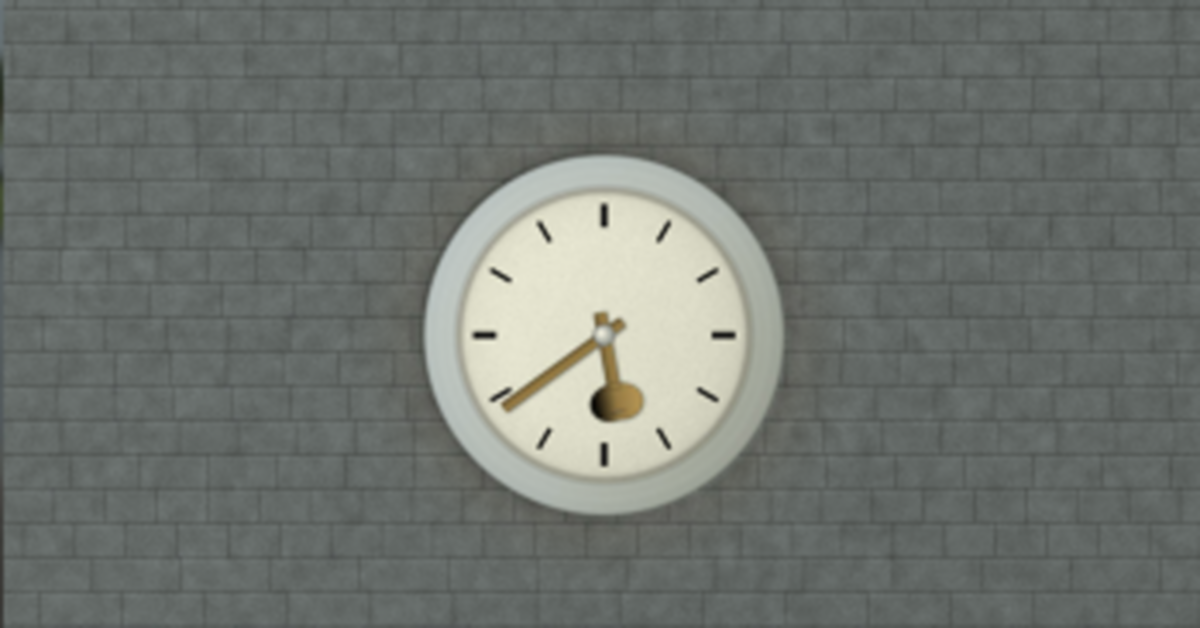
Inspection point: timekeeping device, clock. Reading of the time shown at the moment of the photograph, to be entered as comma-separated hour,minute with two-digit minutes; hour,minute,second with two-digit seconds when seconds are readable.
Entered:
5,39
